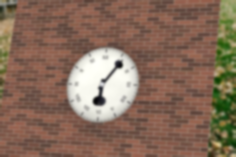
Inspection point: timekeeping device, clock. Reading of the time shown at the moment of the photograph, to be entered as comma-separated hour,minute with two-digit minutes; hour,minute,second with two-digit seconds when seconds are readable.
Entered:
6,06
